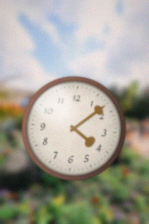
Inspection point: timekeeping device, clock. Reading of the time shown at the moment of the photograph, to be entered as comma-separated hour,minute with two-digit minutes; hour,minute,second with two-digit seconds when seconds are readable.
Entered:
4,08
